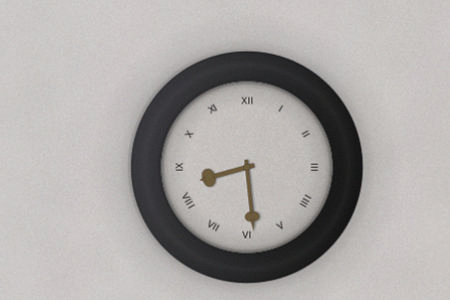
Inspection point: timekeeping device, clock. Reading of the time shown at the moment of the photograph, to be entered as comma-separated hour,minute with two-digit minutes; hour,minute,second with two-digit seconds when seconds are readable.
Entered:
8,29
